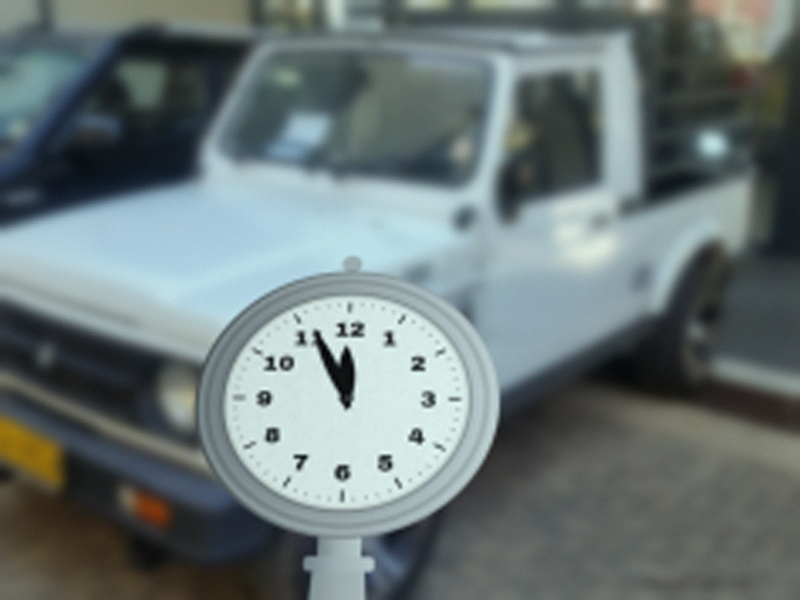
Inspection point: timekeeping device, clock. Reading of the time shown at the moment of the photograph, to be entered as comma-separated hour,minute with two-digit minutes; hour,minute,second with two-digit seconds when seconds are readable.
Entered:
11,56
